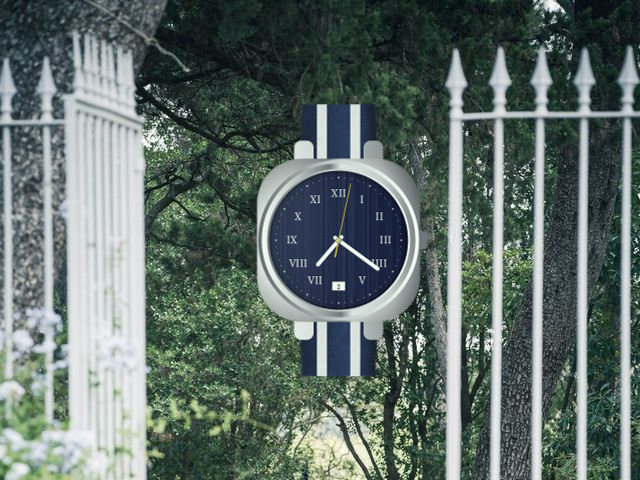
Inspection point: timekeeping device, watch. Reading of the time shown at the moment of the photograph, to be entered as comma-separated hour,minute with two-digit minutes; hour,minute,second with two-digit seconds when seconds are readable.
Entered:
7,21,02
